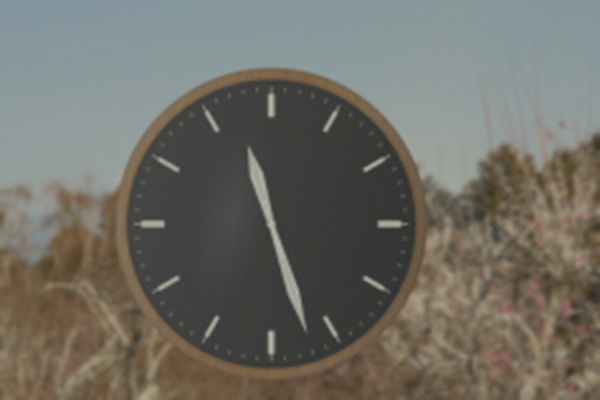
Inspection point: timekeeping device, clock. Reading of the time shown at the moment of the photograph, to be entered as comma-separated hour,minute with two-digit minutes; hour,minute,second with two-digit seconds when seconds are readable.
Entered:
11,27
